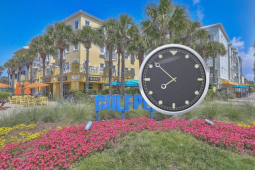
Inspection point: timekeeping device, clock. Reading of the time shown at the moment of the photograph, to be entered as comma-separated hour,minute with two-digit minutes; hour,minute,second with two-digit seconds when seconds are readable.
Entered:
7,52
